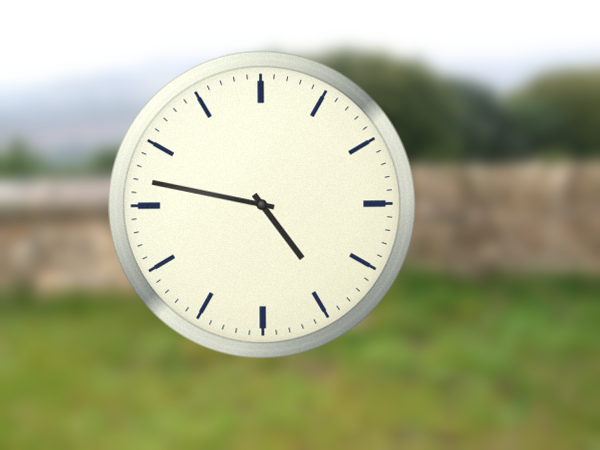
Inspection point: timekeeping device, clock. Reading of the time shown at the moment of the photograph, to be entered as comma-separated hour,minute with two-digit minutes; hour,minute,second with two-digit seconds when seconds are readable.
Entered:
4,47
